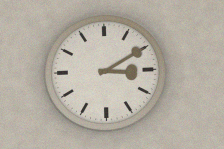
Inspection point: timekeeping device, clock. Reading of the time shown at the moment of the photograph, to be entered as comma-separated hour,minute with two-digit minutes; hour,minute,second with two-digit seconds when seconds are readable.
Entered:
3,10
